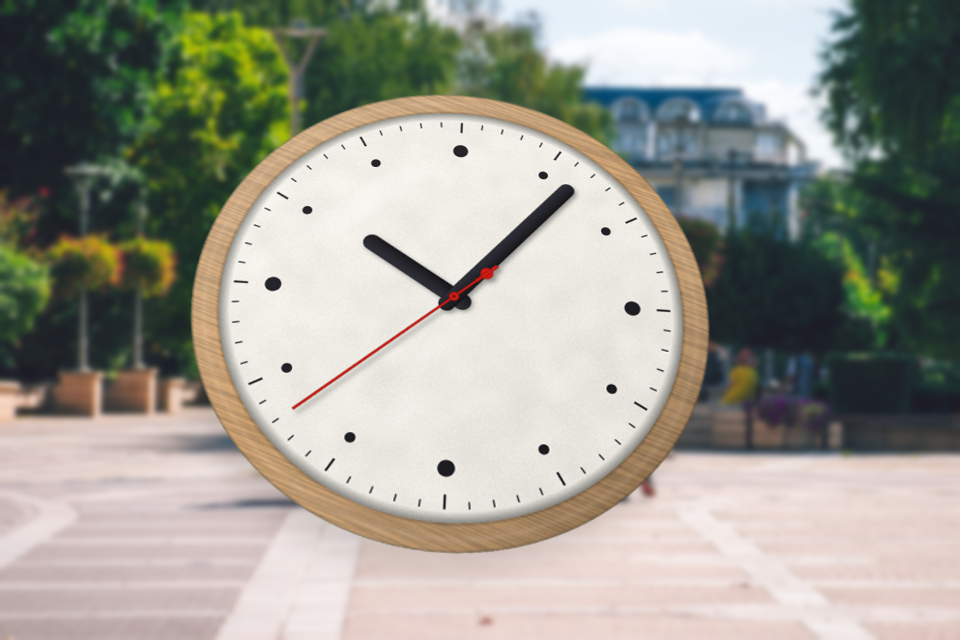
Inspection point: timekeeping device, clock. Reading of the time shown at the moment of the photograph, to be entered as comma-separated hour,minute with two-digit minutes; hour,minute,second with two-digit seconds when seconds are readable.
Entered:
10,06,38
